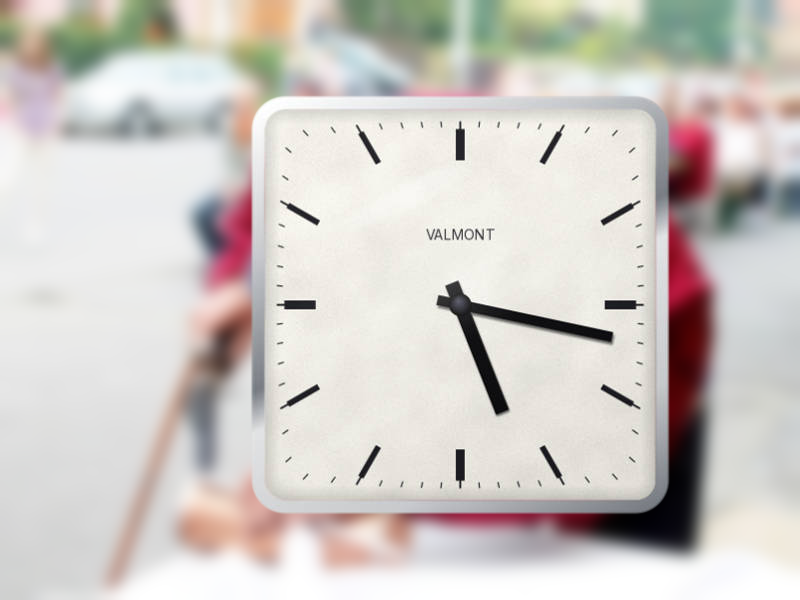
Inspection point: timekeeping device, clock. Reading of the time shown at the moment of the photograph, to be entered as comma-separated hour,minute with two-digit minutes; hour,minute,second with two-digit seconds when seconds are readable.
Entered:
5,17
